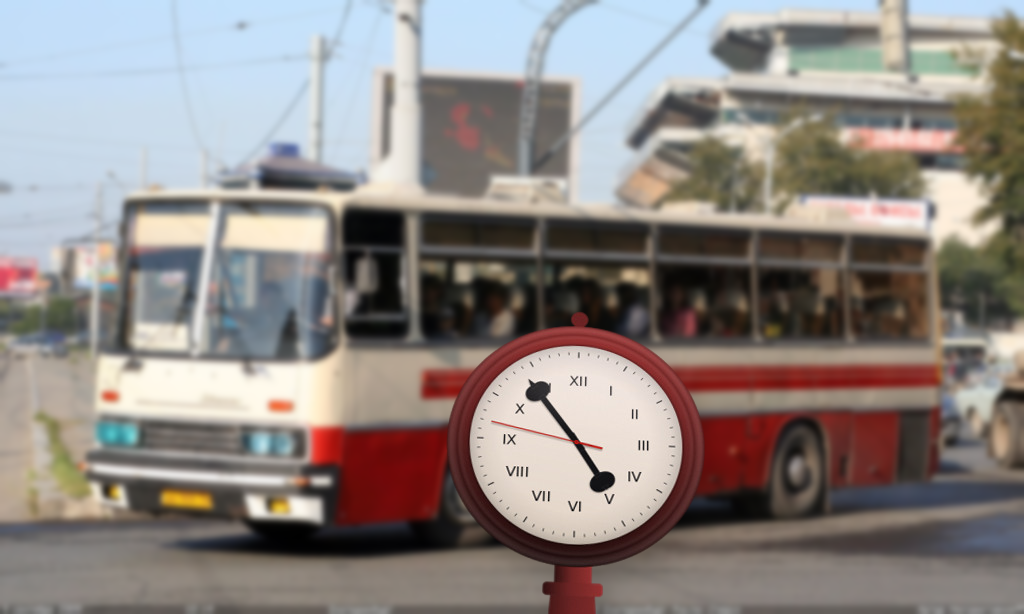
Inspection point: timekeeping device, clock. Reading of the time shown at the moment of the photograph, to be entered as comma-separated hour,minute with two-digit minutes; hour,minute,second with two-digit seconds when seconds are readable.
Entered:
4,53,47
